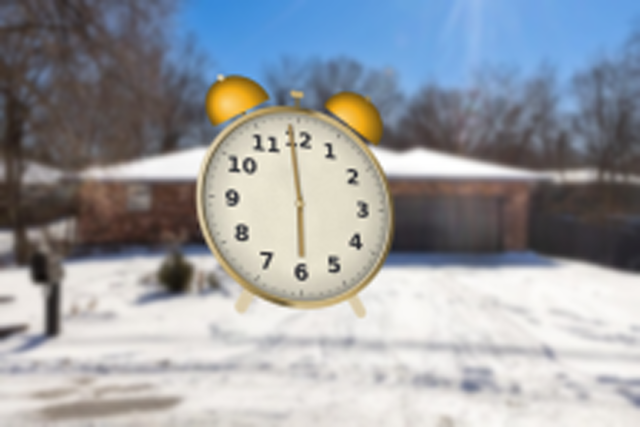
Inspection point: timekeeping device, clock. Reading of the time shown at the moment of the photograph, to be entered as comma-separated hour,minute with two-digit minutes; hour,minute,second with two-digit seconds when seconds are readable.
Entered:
5,59
